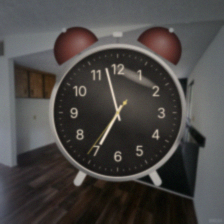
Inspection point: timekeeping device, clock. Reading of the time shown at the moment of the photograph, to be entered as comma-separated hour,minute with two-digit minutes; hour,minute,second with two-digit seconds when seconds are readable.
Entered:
6,57,36
